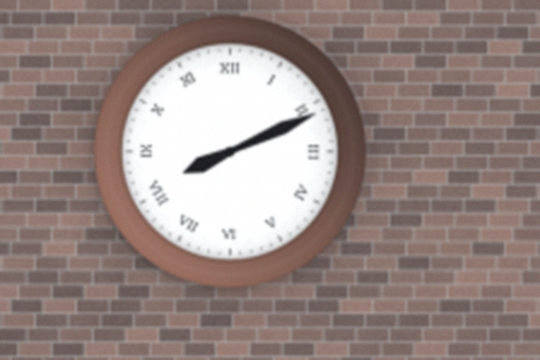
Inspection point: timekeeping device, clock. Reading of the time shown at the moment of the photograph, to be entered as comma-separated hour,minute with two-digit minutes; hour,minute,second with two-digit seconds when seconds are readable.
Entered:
8,11
